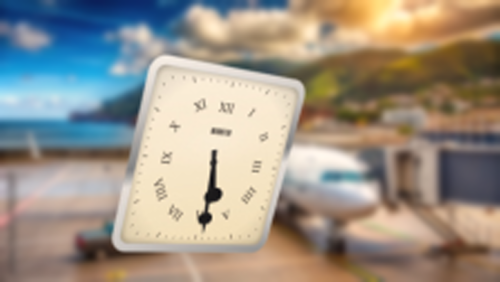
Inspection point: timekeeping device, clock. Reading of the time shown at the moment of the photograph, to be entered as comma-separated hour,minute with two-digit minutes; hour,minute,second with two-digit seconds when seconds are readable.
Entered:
5,29
